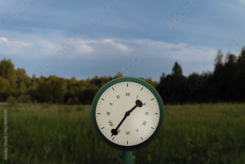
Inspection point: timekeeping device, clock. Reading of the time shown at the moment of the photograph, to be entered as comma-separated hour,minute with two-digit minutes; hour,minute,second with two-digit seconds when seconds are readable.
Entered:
1,36
